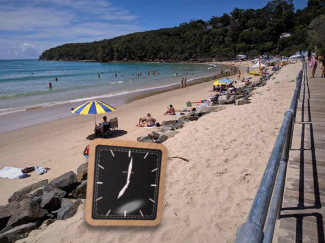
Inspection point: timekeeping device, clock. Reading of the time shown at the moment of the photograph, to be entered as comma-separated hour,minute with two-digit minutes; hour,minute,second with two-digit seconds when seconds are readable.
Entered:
7,01
